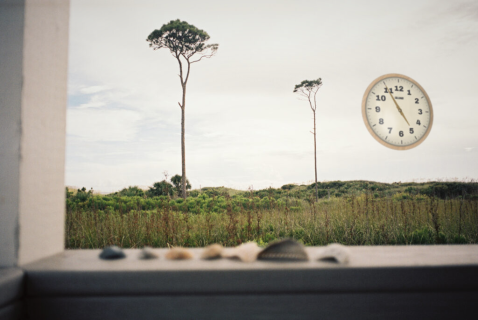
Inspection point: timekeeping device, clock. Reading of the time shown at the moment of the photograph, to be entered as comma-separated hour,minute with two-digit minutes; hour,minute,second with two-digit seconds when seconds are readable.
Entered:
4,55
